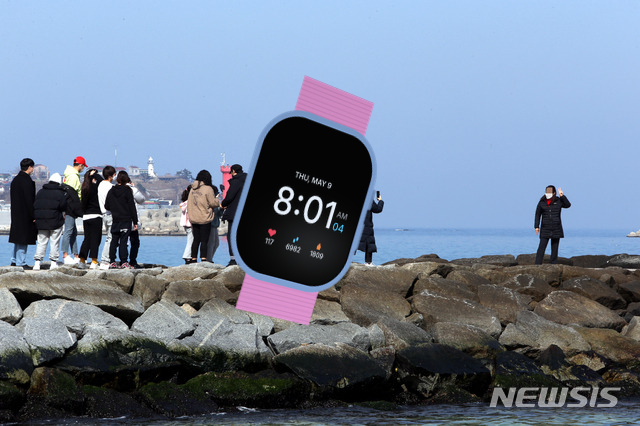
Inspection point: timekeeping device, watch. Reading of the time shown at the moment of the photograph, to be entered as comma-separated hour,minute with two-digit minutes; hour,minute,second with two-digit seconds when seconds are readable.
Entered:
8,01,04
